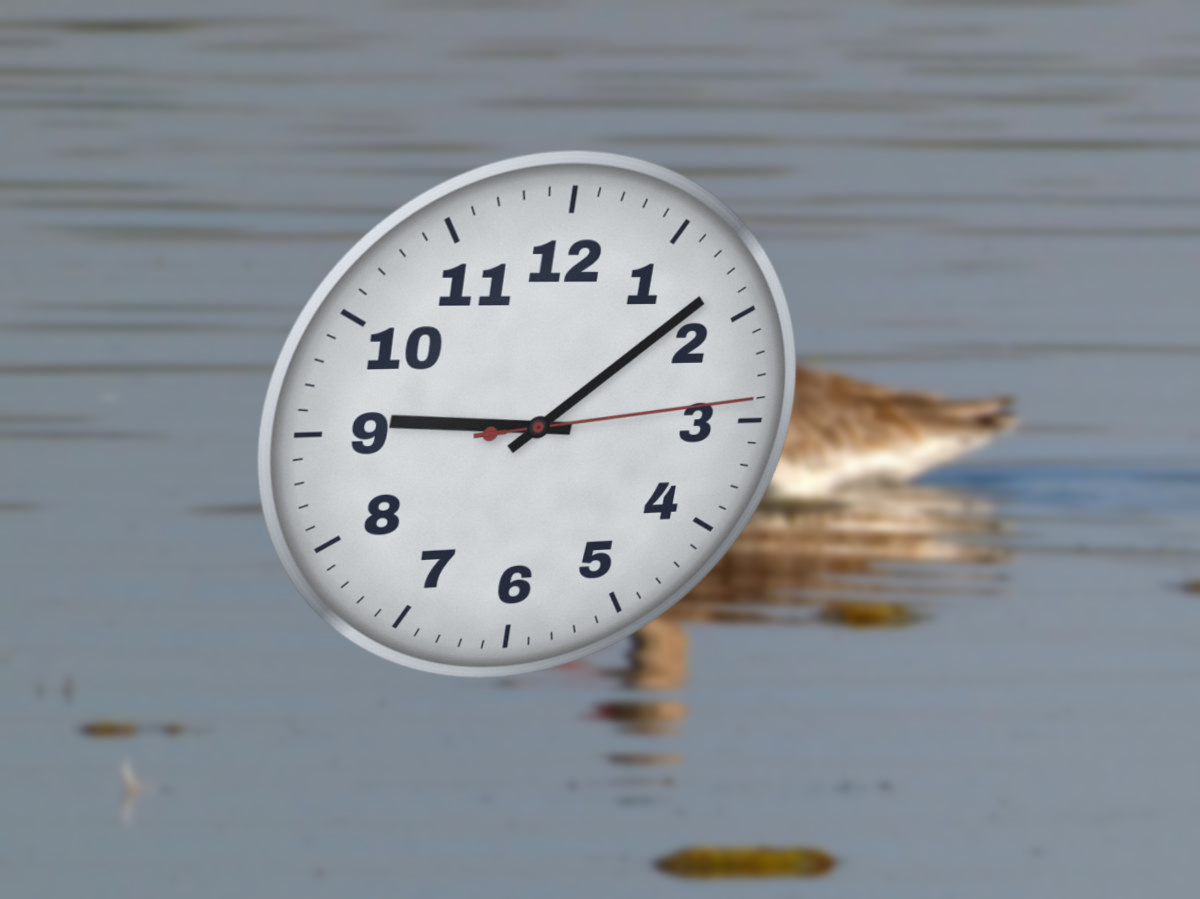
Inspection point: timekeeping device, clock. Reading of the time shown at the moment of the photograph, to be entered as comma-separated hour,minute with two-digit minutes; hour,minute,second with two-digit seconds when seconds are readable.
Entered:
9,08,14
